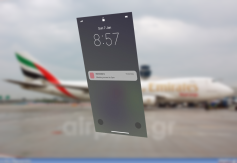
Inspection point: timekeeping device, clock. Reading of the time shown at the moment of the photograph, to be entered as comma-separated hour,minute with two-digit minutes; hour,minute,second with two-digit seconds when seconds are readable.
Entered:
8,57
